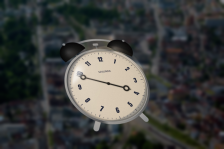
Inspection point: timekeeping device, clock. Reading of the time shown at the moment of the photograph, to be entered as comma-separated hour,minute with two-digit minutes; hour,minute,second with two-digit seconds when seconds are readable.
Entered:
3,49
